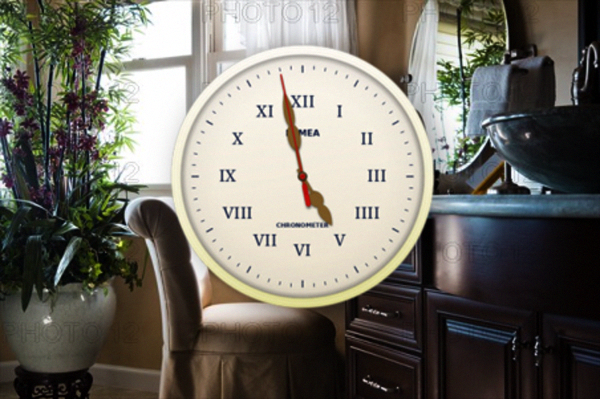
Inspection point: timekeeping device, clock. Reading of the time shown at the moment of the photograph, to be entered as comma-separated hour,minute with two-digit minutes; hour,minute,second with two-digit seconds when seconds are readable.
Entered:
4,57,58
